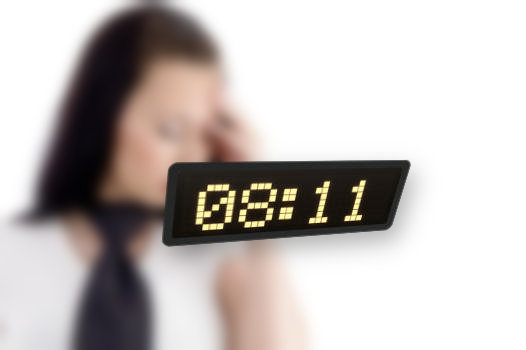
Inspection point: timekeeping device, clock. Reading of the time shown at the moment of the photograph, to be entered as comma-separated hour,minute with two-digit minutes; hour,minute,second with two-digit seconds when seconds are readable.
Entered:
8,11
